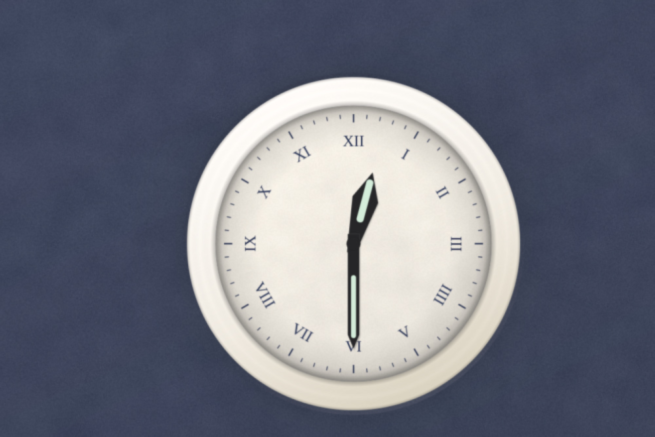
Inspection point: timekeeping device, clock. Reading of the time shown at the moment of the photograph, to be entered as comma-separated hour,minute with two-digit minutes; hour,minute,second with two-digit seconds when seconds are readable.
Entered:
12,30
